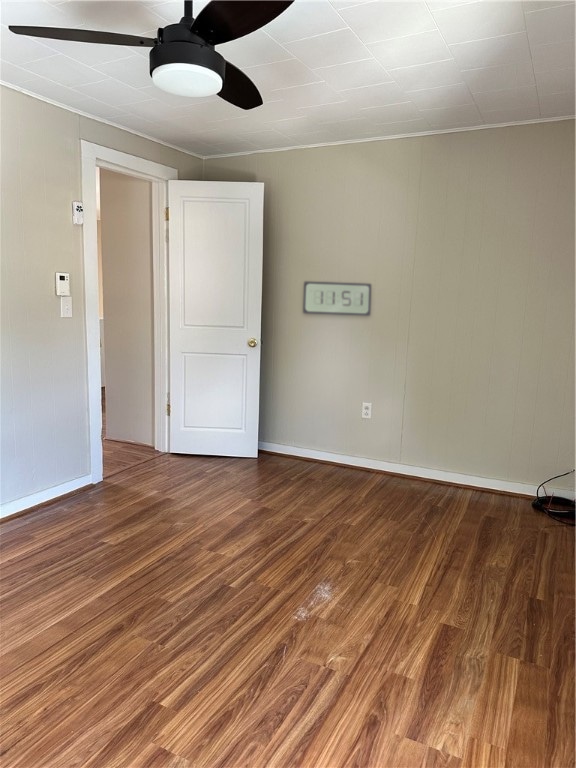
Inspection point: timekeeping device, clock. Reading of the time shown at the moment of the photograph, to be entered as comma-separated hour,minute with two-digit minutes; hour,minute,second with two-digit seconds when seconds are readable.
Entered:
11,51
